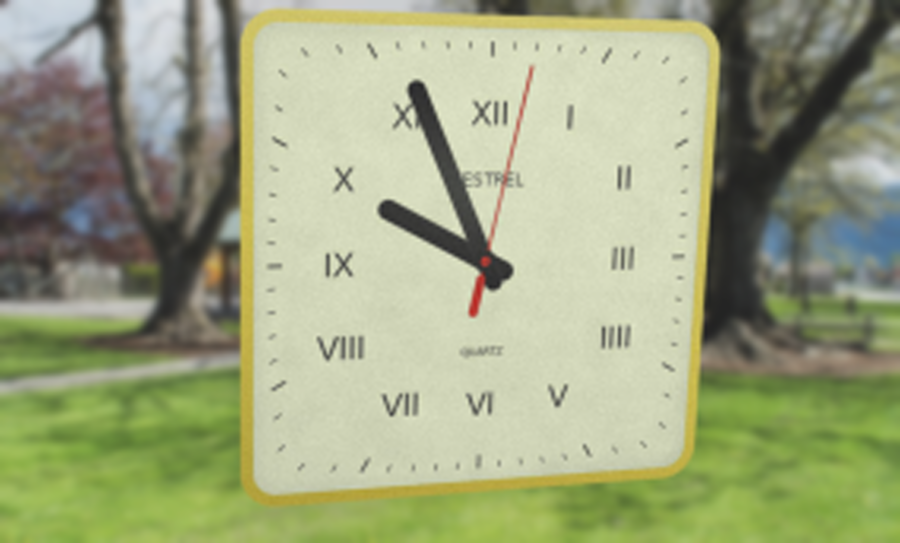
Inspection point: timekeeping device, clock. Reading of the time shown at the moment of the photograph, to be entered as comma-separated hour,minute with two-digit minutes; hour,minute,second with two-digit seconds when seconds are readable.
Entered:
9,56,02
